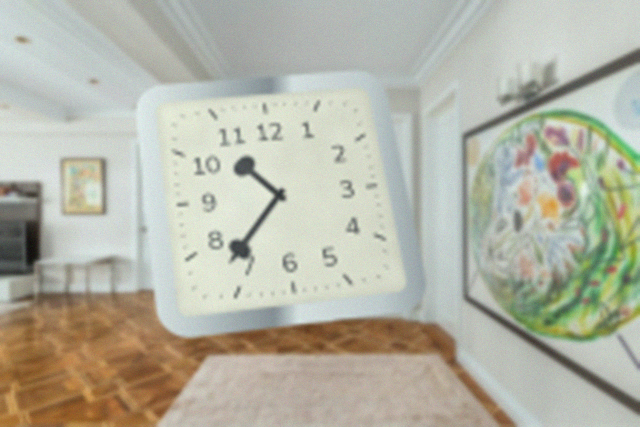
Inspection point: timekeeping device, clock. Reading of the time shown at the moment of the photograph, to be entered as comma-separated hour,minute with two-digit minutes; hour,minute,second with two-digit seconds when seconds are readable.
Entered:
10,37
